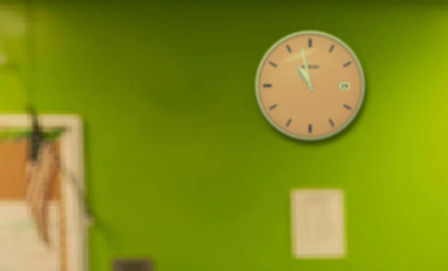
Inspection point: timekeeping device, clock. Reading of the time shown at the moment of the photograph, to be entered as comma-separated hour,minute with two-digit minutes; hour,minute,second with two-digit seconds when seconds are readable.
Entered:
10,58
